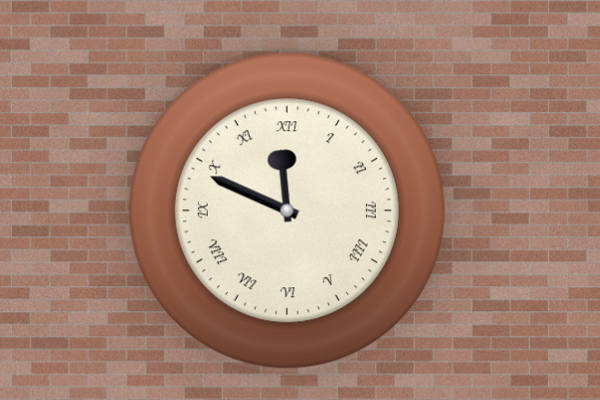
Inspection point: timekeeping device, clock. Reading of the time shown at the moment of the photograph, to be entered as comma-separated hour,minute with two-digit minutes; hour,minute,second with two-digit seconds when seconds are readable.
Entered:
11,49
